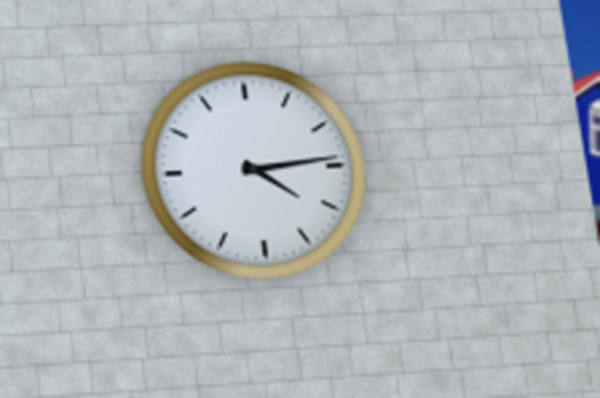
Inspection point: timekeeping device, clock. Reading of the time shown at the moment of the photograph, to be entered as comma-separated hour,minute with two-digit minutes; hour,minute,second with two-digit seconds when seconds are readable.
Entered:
4,14
